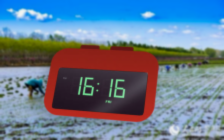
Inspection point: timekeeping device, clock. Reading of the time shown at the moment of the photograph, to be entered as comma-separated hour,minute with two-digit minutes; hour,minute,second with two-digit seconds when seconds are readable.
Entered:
16,16
